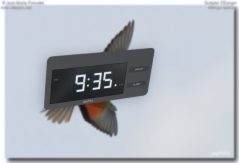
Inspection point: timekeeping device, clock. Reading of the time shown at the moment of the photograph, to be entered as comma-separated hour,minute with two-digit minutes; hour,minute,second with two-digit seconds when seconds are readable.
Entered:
9,35
